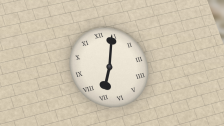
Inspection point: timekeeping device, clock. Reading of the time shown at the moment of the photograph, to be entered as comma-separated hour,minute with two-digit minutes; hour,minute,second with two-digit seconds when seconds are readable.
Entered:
7,04
